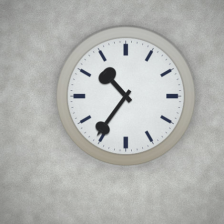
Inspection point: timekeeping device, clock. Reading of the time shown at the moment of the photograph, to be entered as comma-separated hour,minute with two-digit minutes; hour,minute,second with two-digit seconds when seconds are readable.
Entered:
10,36
